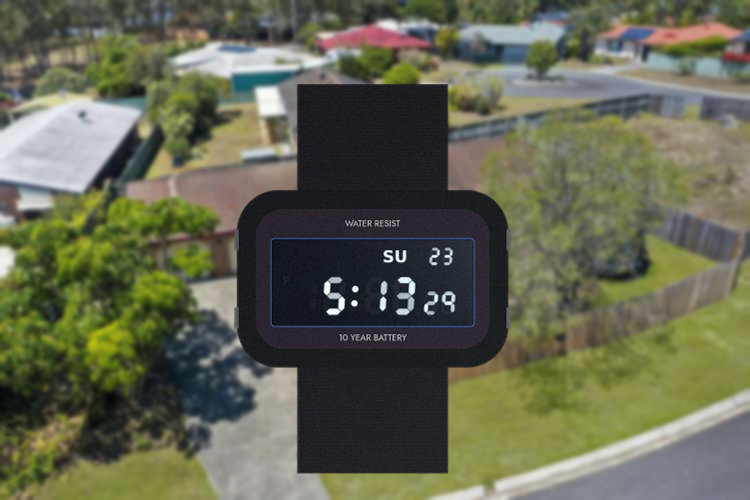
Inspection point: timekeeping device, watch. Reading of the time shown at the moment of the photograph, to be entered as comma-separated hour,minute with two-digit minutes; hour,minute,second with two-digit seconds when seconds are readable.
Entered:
5,13,29
